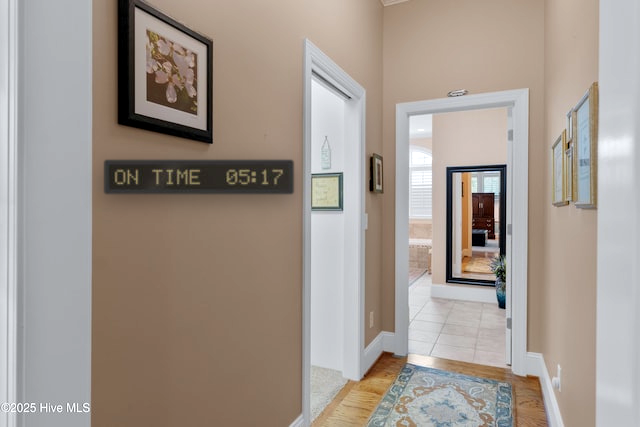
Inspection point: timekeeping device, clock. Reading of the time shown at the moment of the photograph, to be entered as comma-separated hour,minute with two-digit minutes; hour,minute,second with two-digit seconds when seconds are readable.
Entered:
5,17
